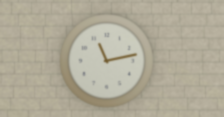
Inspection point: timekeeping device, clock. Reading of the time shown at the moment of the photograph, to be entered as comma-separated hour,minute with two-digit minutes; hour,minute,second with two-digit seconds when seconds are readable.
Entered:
11,13
